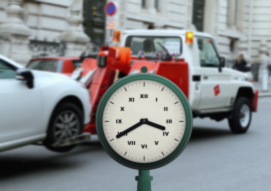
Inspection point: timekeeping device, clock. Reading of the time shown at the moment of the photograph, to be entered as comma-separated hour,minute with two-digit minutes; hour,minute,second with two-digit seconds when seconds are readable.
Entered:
3,40
